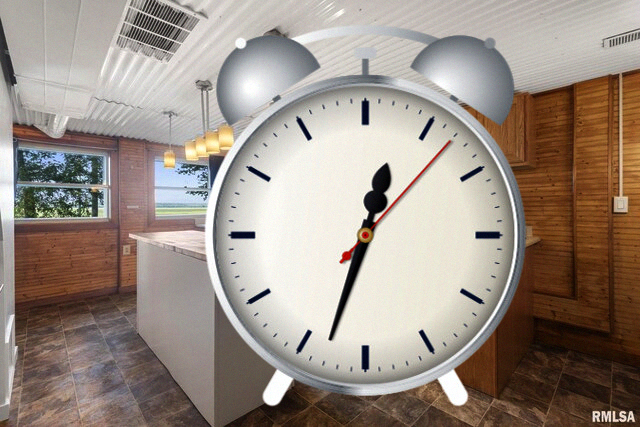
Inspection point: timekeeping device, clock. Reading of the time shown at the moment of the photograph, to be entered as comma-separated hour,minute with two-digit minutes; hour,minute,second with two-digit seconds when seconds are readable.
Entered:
12,33,07
